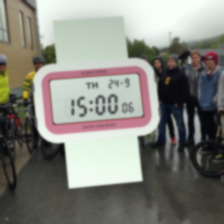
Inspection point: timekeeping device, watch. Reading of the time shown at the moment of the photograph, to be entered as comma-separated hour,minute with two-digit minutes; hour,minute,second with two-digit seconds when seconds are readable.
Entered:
15,00
